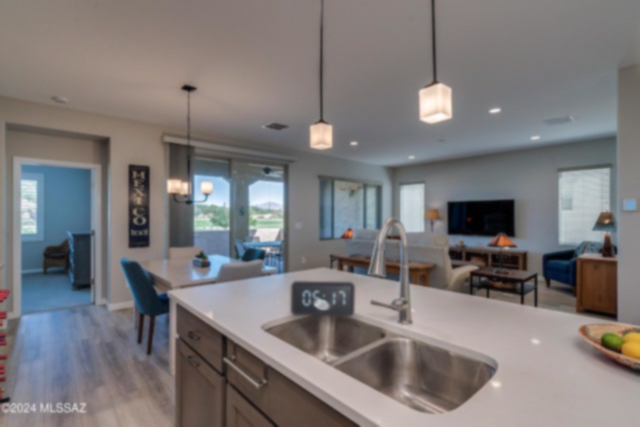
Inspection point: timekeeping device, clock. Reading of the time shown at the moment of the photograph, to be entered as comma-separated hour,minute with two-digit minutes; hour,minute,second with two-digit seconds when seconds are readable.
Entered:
5,17
